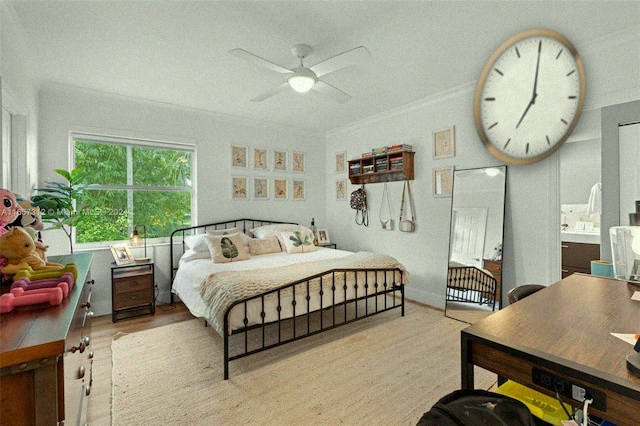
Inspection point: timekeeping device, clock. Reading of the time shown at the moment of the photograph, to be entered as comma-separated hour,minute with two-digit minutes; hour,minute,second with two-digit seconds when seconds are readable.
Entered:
7,00
